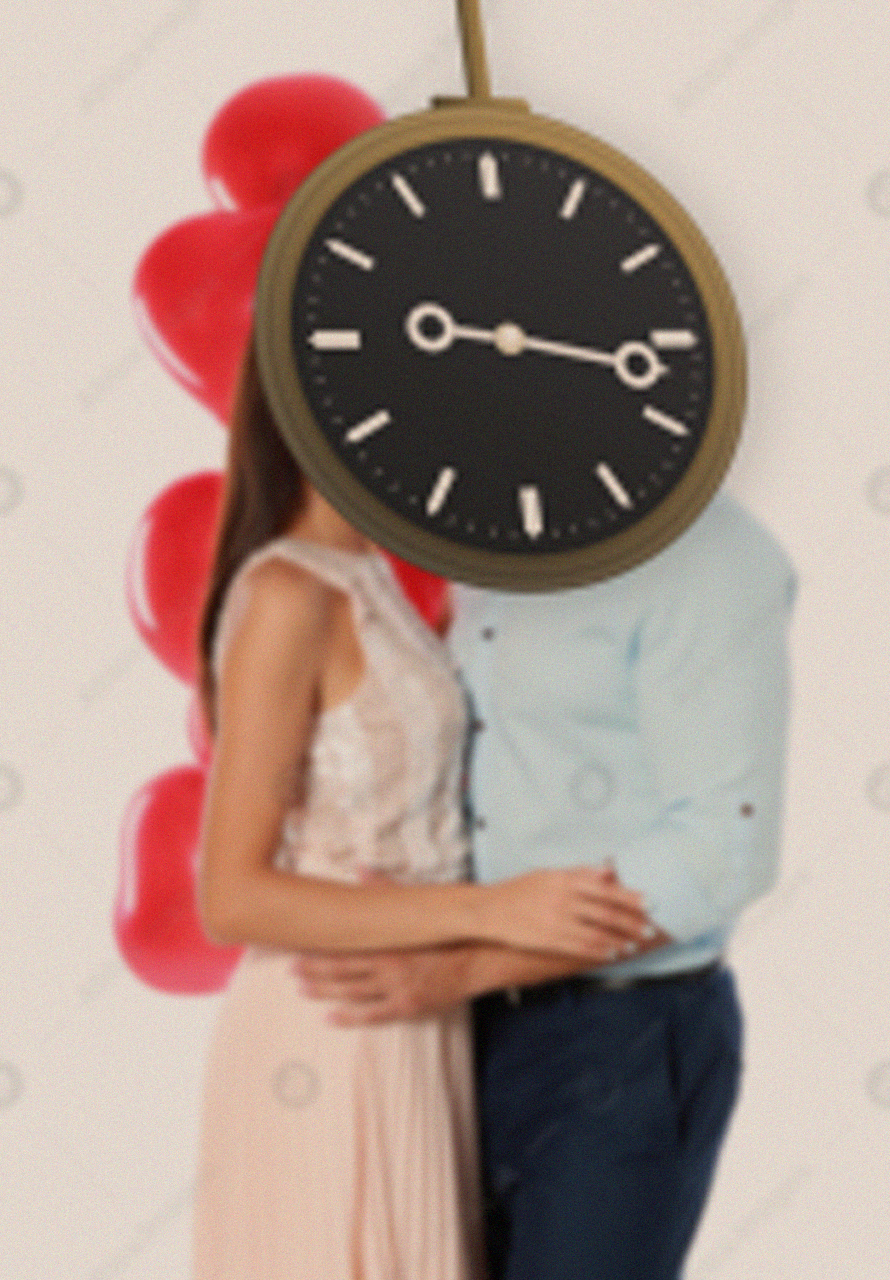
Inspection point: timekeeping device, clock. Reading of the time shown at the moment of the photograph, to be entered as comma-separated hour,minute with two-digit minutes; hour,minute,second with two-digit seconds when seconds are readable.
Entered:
9,17
